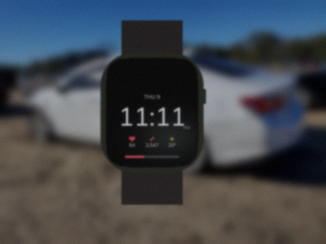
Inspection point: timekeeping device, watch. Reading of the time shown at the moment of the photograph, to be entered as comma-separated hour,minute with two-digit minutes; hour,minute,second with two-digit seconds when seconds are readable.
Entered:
11,11
